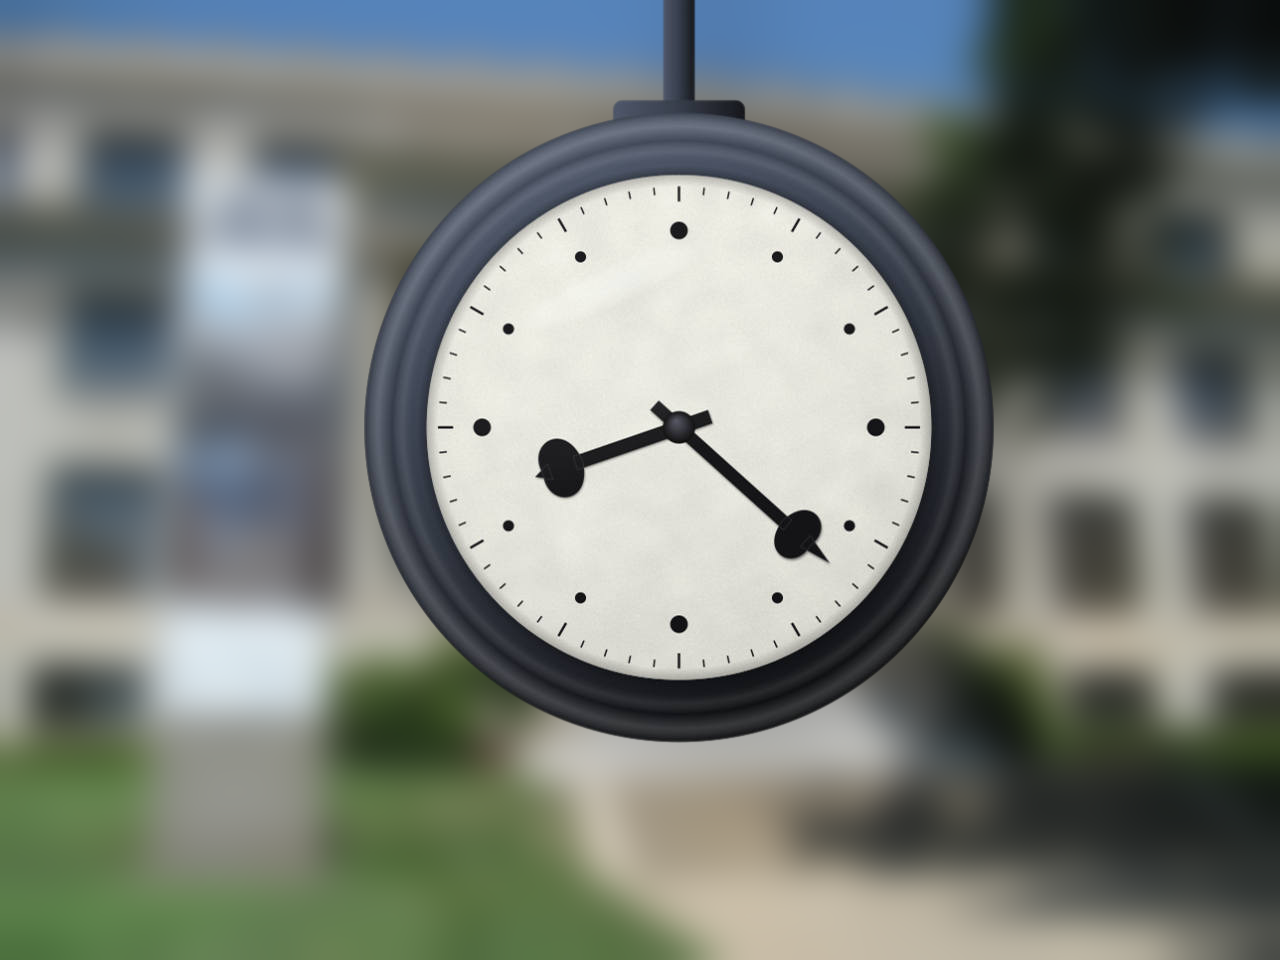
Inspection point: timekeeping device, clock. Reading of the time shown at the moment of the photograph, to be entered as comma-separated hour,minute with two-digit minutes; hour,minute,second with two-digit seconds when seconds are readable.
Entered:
8,22
